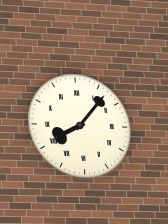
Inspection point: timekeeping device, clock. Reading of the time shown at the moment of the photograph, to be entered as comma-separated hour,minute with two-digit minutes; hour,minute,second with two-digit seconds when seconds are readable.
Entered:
8,07
